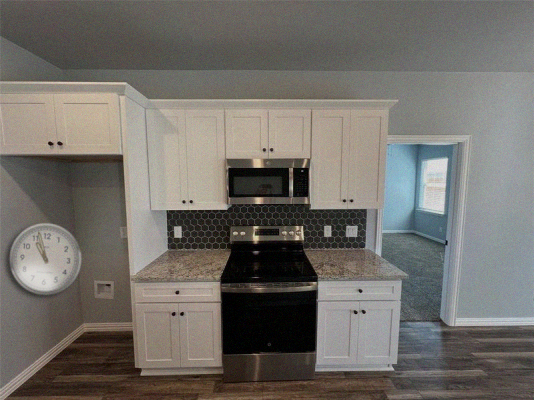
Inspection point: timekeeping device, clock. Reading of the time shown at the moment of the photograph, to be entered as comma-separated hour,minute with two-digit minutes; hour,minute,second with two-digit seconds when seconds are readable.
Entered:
10,57
